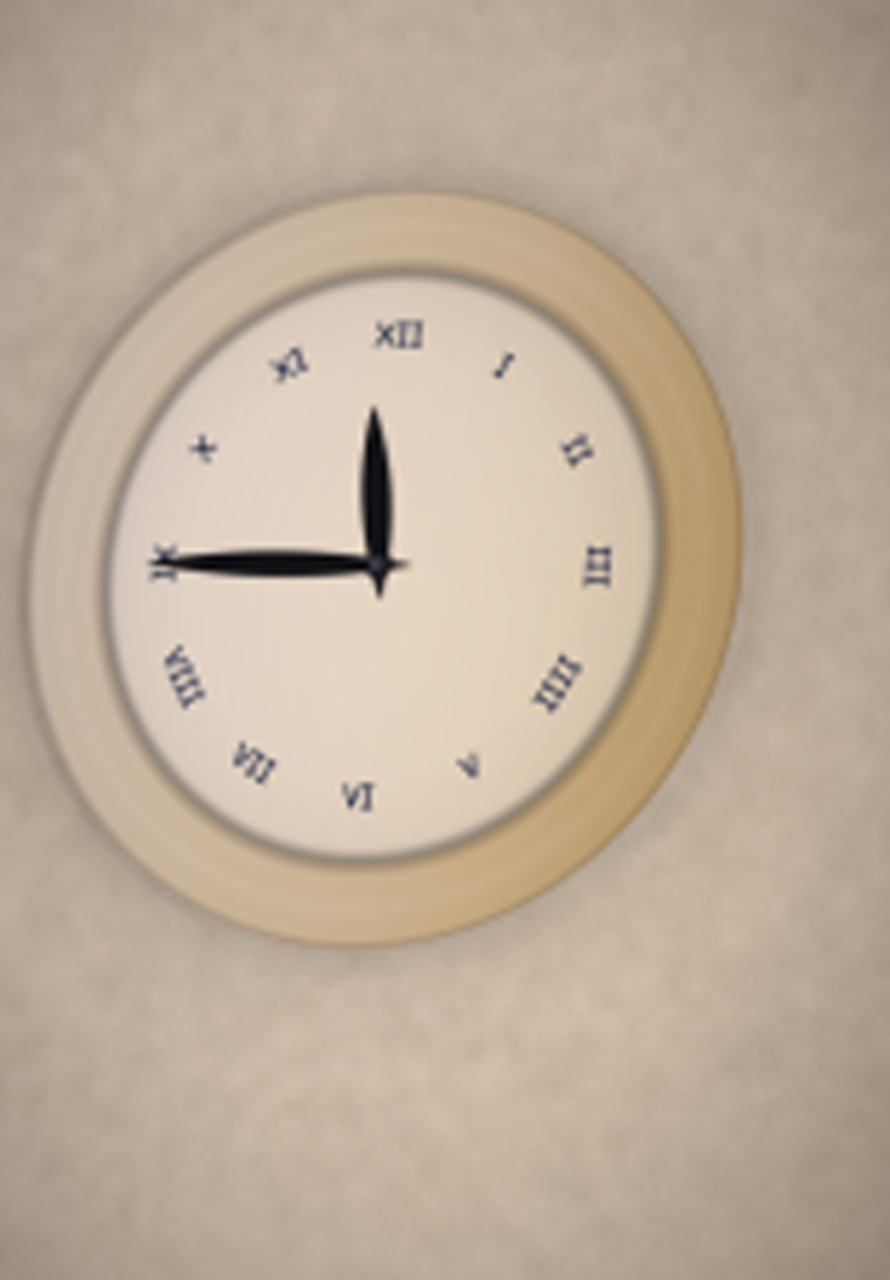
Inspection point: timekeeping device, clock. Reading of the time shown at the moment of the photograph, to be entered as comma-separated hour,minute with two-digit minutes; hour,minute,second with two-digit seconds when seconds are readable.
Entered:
11,45
